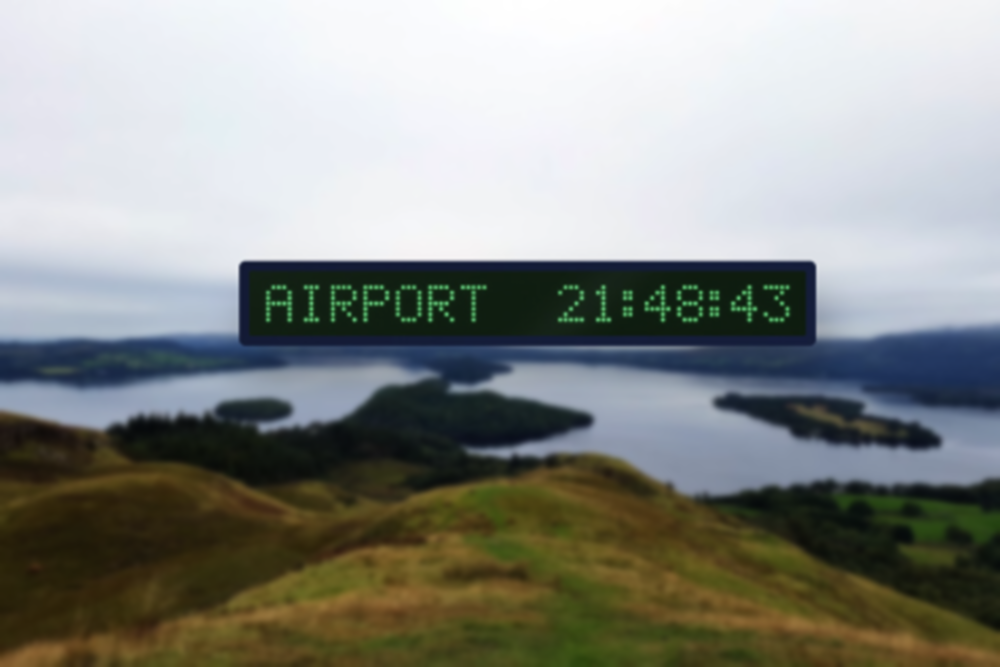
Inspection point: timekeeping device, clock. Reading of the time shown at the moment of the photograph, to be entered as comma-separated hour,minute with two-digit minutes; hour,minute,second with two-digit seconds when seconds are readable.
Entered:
21,48,43
